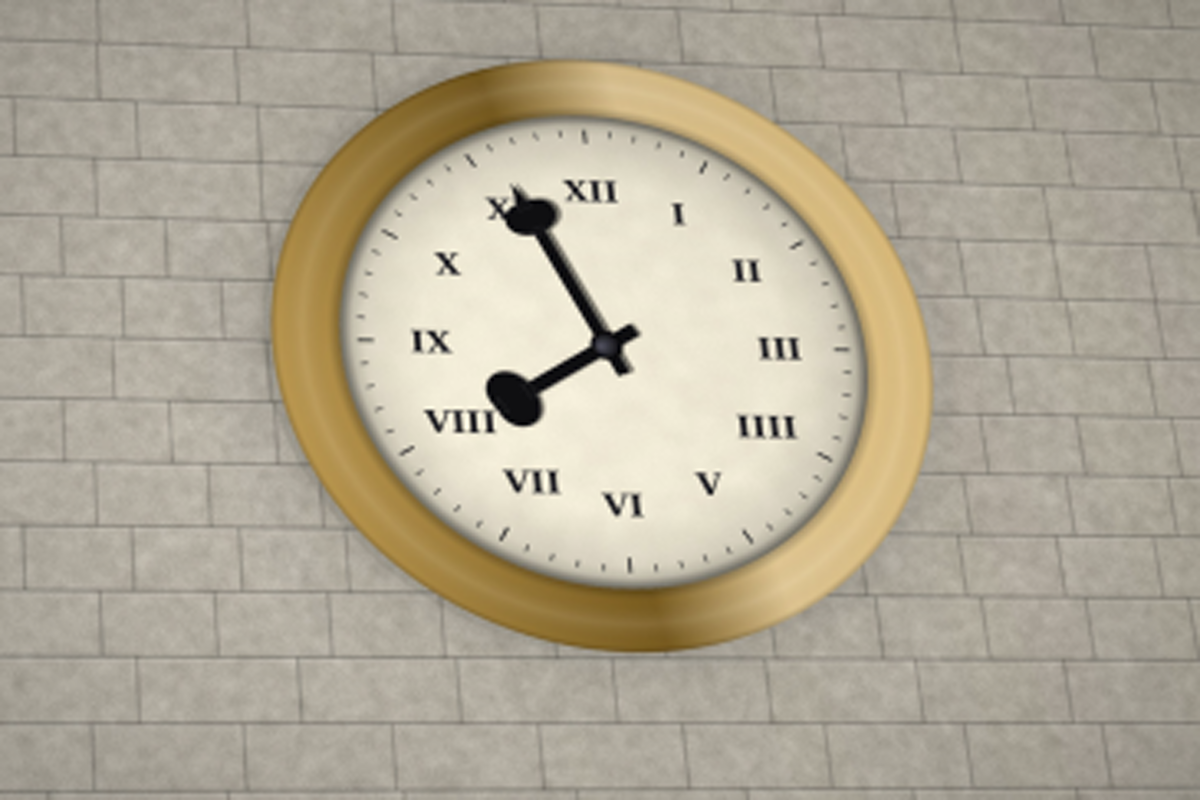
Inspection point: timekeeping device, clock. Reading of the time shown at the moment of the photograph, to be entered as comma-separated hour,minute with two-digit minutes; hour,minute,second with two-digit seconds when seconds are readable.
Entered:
7,56
